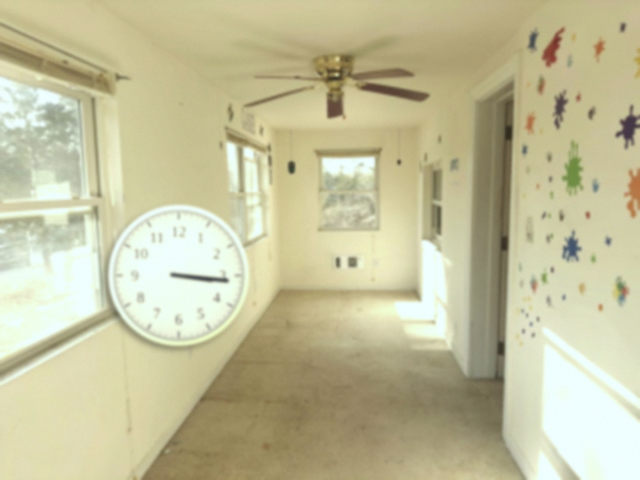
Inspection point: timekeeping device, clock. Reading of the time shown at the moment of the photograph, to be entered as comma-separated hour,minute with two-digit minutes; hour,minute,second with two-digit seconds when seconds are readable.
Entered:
3,16
